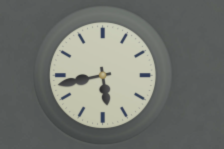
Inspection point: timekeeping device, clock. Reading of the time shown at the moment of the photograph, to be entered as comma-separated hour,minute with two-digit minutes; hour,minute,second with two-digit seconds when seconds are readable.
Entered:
5,43
